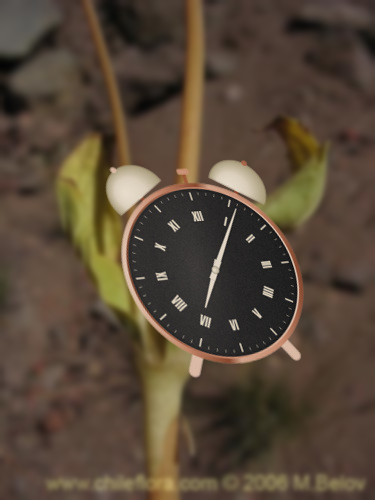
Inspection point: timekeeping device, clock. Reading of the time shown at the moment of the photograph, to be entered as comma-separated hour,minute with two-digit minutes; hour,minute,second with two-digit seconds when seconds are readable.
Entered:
7,06
